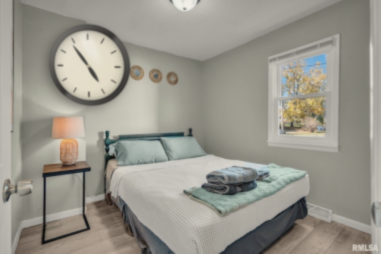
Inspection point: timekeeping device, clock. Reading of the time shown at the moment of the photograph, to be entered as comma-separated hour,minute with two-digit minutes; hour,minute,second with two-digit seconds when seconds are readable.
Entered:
4,54
